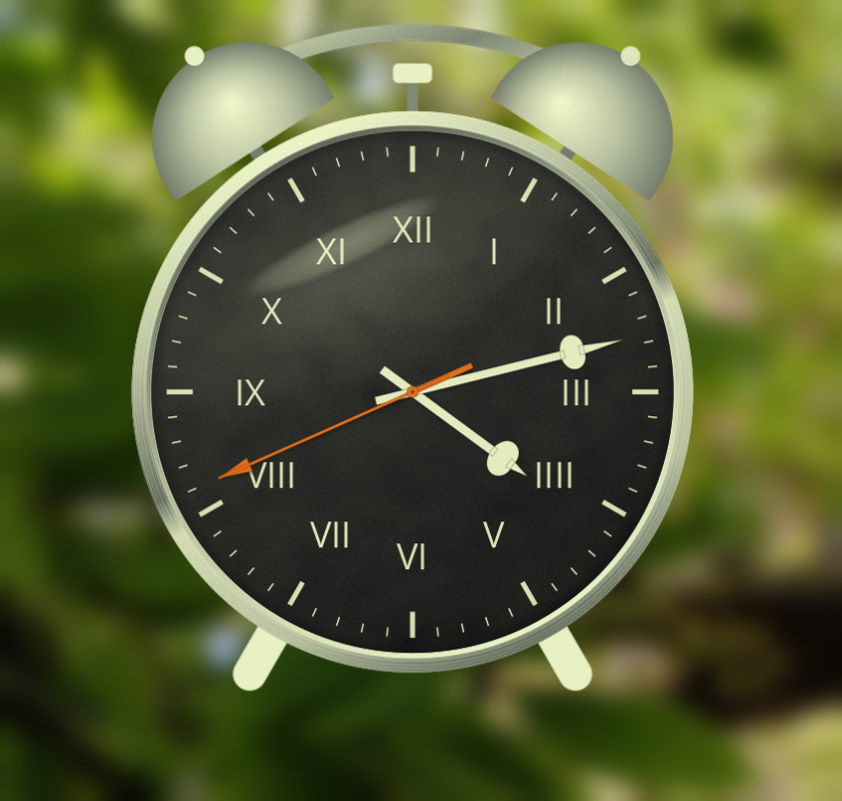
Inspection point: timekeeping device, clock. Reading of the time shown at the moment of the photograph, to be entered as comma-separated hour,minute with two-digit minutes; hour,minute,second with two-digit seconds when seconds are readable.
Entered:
4,12,41
